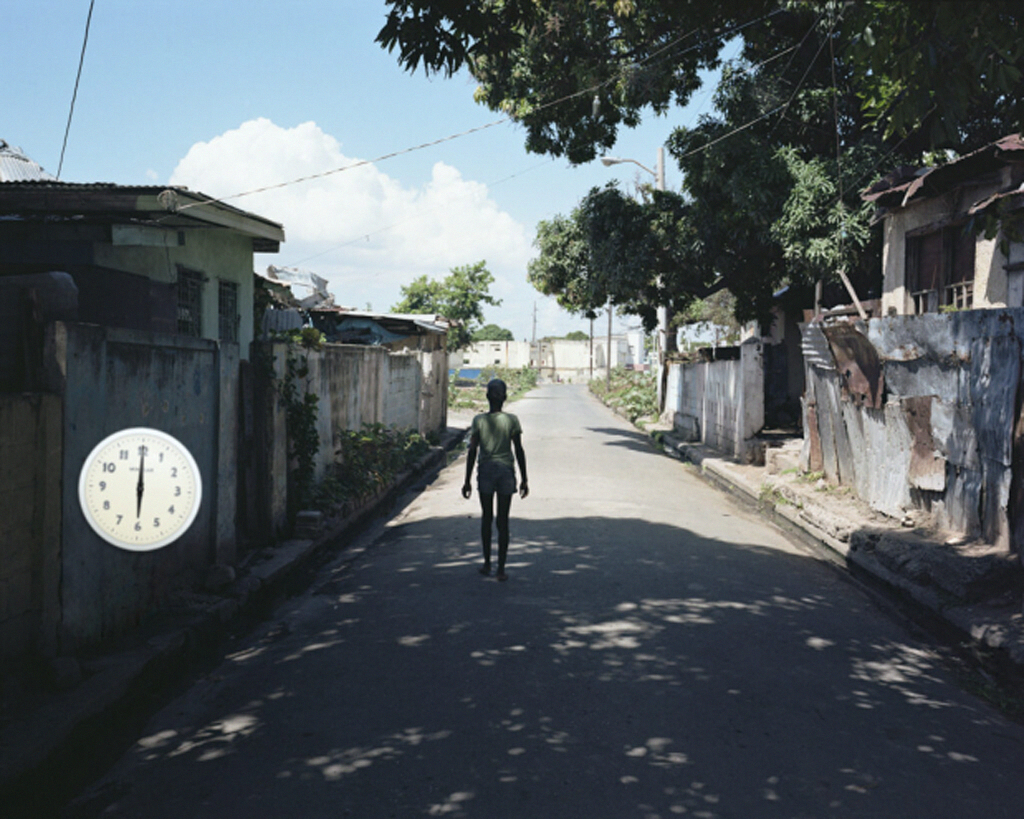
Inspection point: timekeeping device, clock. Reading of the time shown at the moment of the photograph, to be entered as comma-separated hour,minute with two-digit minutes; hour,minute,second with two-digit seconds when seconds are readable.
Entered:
6,00
